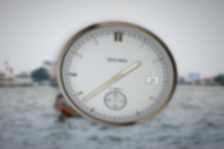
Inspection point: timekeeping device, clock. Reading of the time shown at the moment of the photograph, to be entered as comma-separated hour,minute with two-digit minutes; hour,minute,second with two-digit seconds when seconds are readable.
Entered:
1,38
